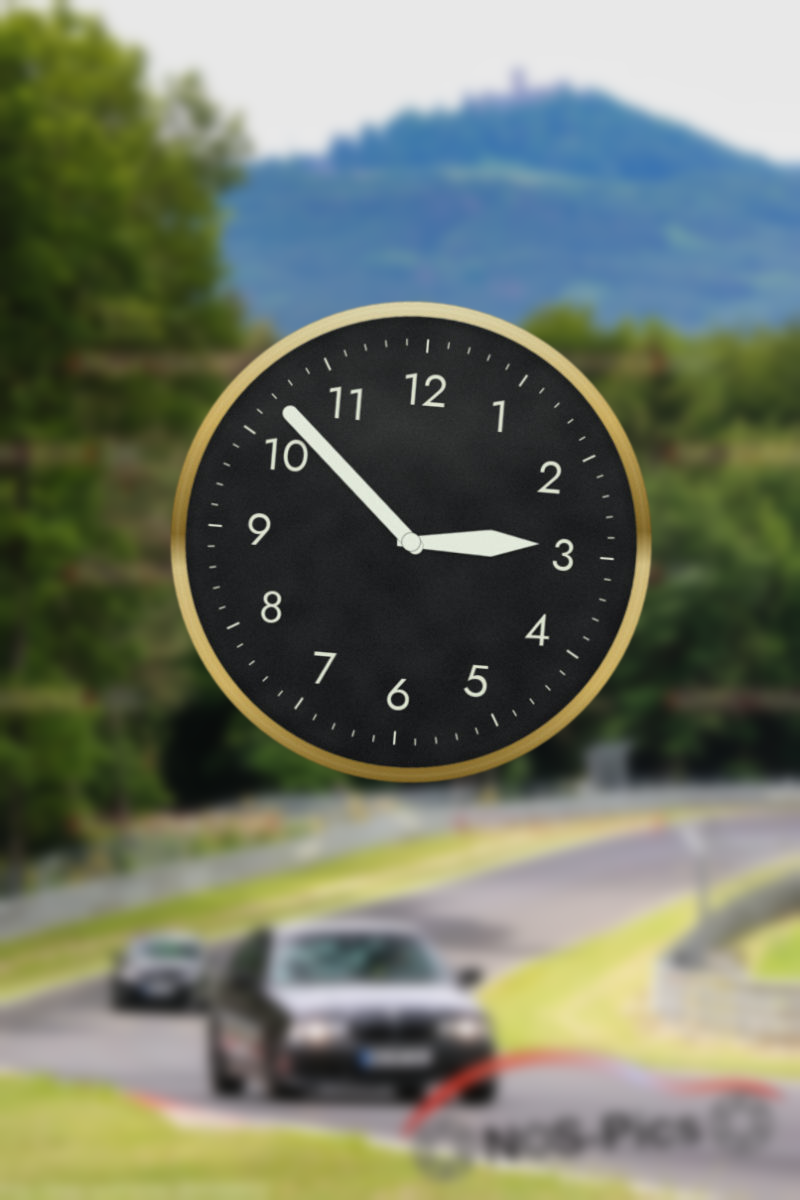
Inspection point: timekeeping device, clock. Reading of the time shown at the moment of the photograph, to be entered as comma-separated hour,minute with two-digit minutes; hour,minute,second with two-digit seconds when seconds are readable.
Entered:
2,52
